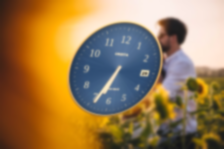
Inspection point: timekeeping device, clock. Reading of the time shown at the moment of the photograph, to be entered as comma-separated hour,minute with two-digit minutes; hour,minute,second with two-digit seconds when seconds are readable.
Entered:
6,34
